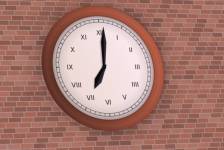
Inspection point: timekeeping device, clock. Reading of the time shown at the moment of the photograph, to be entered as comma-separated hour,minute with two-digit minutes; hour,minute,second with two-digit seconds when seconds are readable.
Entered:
7,01
